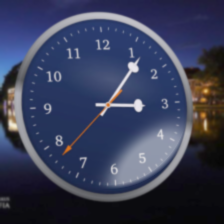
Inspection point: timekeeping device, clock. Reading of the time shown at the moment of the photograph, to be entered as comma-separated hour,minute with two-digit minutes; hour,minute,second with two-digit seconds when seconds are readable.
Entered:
3,06,38
